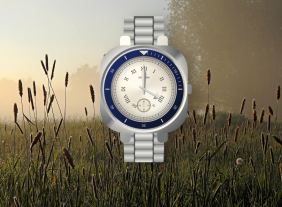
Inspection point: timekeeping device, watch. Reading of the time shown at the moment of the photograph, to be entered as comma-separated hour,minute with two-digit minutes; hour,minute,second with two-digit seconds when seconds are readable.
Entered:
4,00
